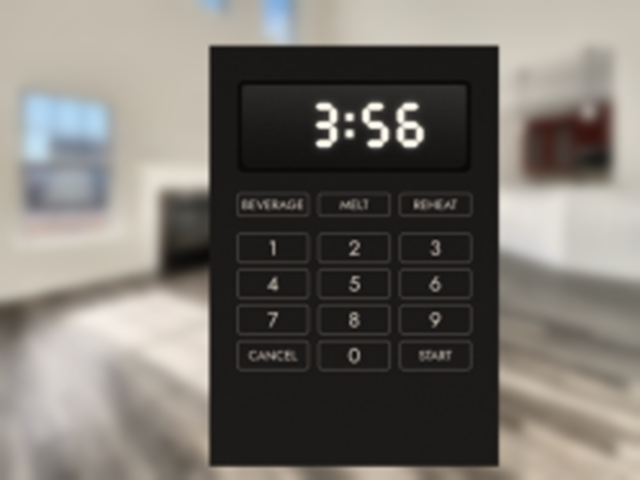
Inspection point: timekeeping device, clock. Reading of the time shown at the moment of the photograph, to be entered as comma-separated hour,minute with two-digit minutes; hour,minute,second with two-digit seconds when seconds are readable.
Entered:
3,56
